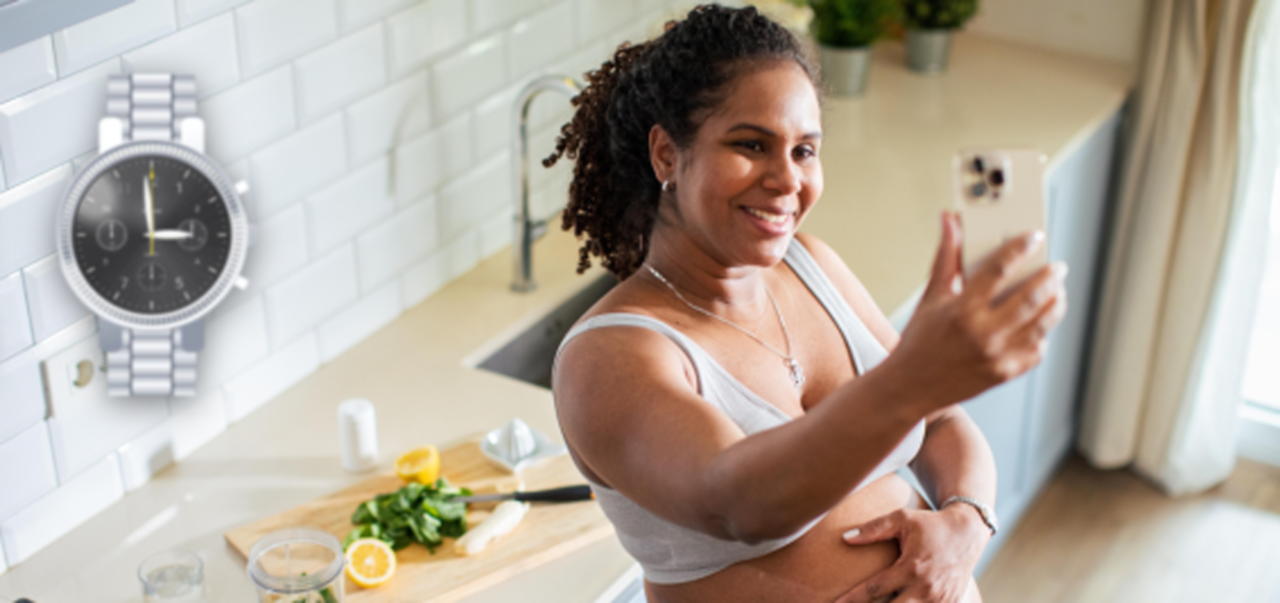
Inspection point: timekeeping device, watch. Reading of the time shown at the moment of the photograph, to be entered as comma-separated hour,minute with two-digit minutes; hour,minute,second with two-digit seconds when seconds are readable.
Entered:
2,59
